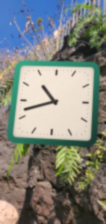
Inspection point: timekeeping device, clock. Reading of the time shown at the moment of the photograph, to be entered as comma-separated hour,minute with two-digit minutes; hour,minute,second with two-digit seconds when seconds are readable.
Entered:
10,42
